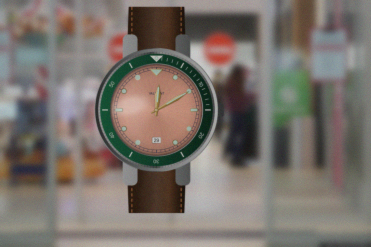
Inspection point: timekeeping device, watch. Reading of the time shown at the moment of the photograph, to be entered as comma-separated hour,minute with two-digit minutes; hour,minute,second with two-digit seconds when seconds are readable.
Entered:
12,10
